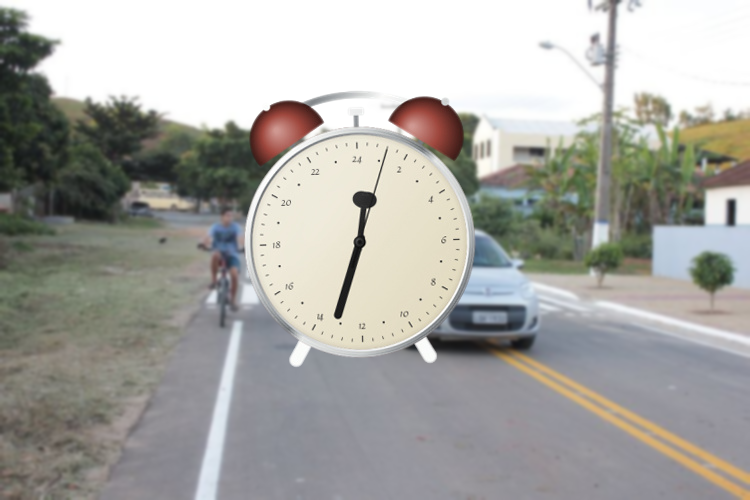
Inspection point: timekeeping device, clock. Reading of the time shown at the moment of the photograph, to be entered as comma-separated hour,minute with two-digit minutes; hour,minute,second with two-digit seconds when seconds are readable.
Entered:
0,33,03
